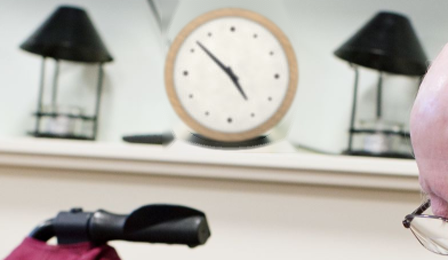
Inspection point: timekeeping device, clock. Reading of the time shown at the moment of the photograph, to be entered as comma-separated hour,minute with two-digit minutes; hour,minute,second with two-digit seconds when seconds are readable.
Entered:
4,52
